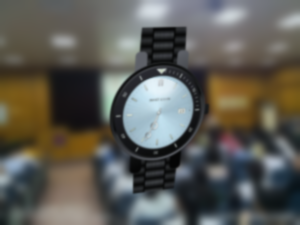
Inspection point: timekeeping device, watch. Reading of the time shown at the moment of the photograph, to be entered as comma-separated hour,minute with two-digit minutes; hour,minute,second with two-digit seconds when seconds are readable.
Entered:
6,34
